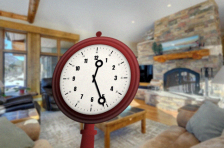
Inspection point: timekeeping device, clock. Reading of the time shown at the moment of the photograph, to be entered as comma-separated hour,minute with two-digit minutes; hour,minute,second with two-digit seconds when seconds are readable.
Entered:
12,26
